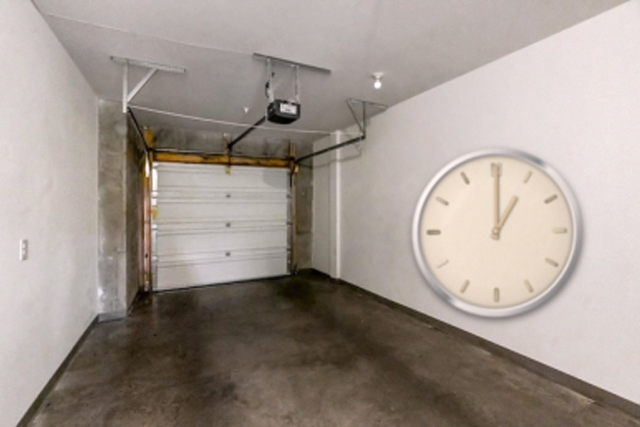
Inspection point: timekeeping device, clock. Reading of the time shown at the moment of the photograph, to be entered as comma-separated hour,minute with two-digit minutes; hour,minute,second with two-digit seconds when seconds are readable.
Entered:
1,00
